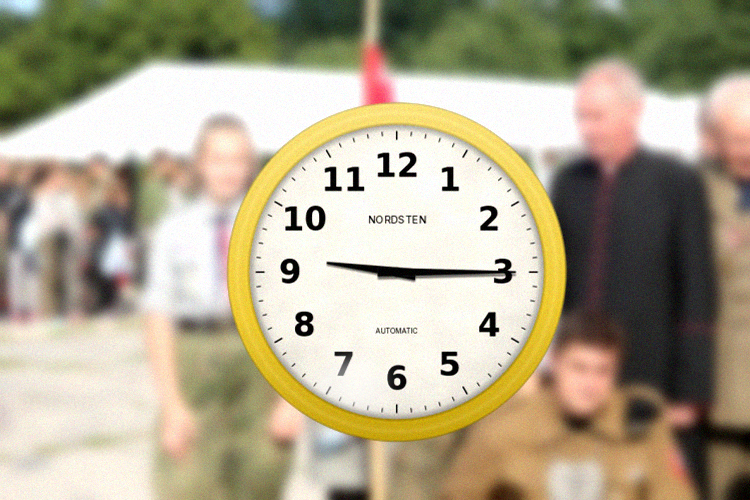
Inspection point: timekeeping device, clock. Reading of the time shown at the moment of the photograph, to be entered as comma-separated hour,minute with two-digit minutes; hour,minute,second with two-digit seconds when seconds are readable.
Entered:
9,15
